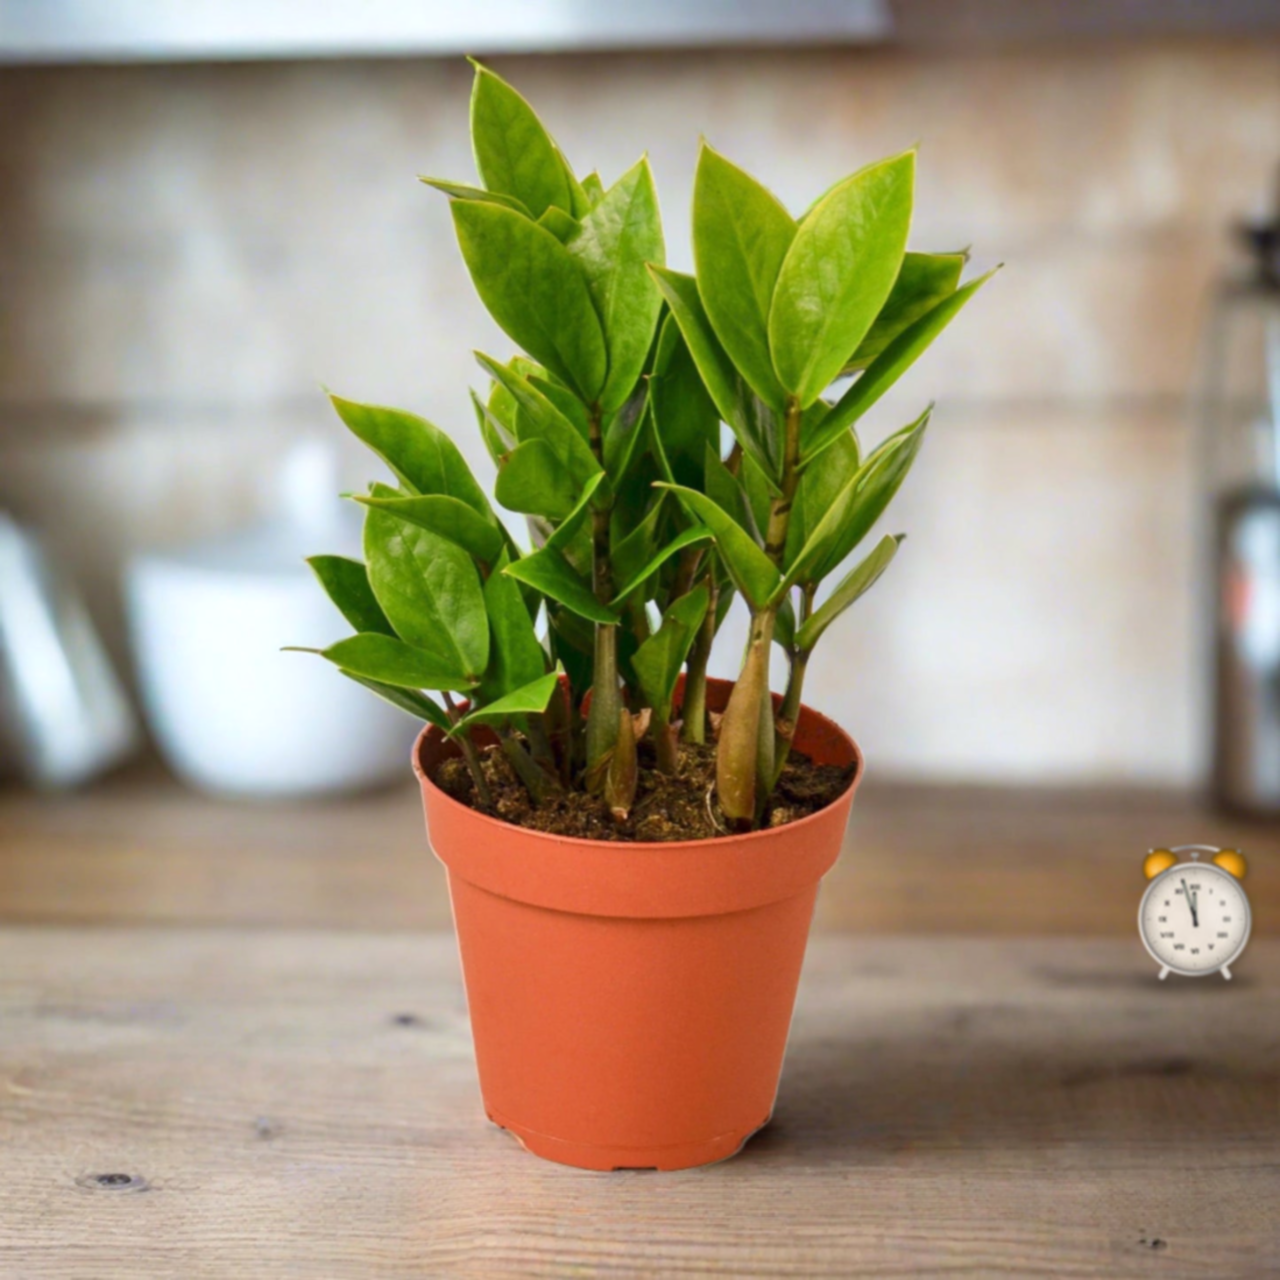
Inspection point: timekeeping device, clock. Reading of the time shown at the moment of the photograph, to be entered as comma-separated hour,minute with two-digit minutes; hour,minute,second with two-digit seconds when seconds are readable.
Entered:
11,57
